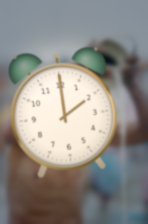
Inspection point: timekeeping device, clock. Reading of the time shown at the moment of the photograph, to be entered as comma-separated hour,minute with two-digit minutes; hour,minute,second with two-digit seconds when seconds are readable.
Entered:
2,00
